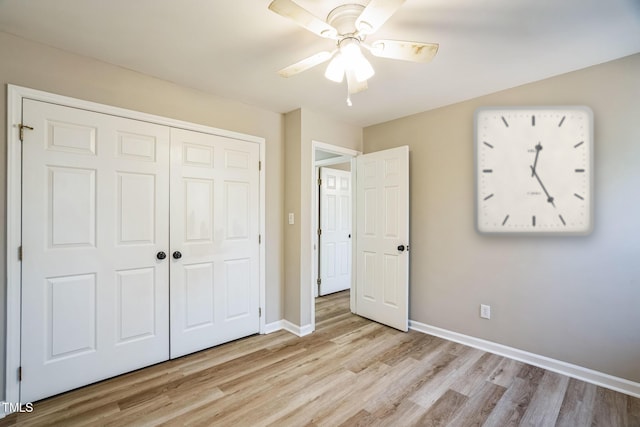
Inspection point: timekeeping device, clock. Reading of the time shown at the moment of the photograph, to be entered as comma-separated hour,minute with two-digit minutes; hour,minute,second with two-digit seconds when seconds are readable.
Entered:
12,25
